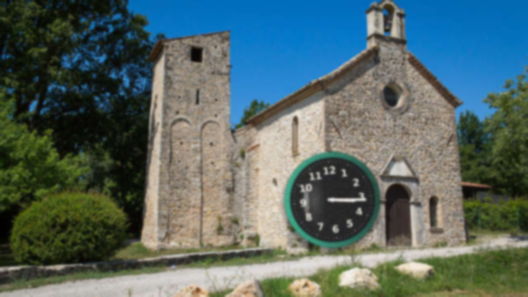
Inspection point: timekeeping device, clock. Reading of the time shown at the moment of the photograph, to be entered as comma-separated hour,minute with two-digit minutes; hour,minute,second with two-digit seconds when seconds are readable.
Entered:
3,16
